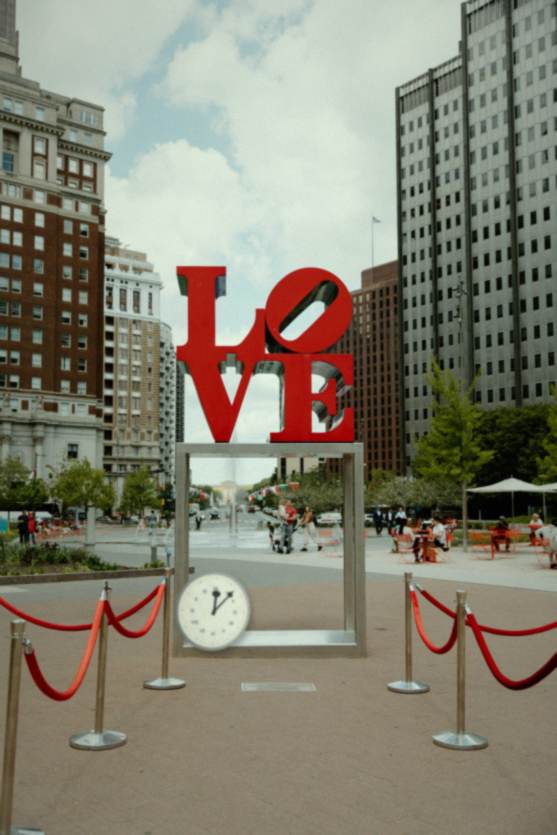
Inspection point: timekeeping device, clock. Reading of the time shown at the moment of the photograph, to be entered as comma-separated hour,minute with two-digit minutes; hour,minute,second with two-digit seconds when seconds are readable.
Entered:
12,07
